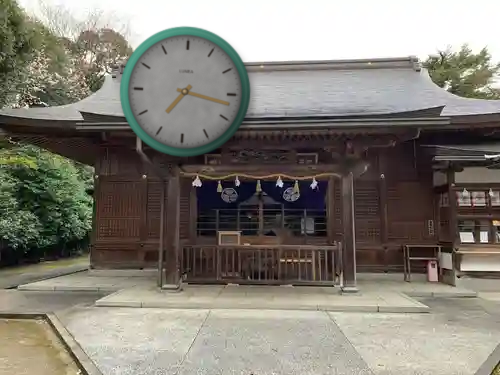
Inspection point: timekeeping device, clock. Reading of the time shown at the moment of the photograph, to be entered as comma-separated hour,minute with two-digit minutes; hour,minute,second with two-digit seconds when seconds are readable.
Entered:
7,17
